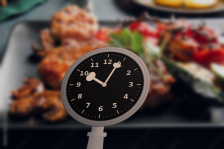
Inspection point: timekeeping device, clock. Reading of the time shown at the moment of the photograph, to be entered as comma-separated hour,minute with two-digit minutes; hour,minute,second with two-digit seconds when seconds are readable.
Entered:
10,04
